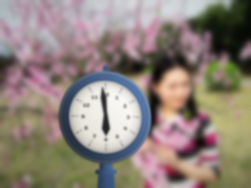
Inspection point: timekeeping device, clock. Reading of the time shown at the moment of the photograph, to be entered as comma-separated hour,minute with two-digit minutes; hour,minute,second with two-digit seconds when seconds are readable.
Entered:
5,59
